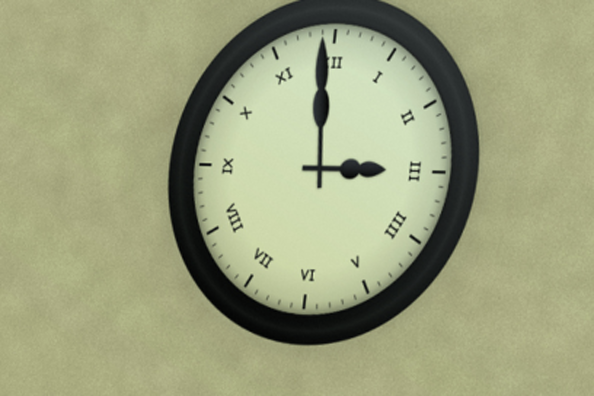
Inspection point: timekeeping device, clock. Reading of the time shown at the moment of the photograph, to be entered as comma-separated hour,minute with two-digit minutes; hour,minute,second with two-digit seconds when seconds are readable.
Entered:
2,59
